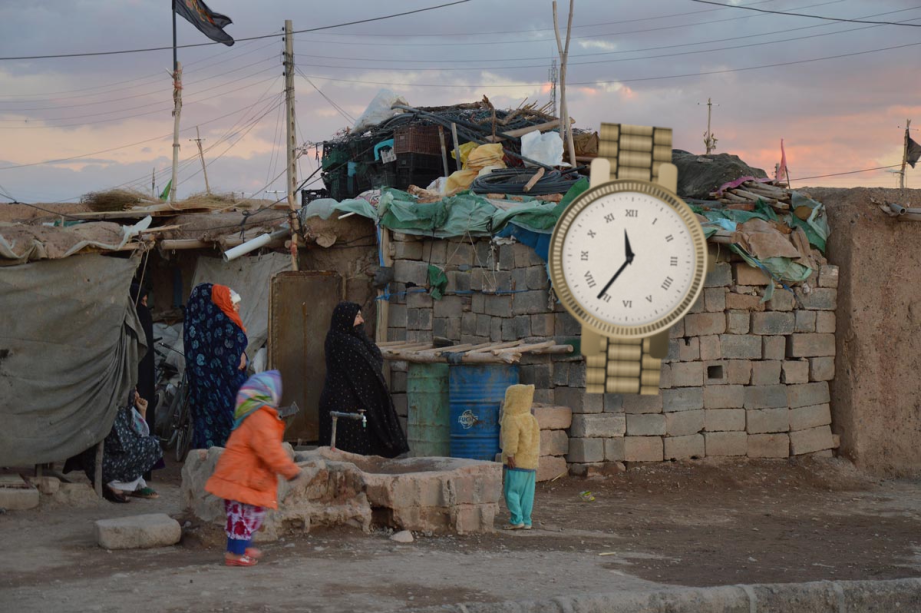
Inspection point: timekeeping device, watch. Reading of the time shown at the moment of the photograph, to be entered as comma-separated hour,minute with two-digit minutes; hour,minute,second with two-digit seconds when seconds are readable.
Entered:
11,36
